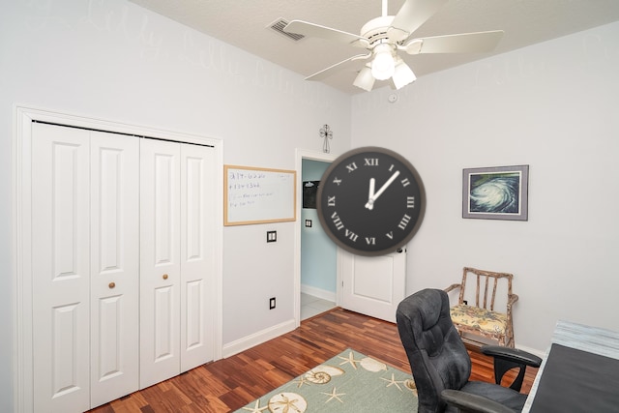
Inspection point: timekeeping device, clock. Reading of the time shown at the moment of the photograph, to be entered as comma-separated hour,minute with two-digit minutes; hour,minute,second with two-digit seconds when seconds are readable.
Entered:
12,07
